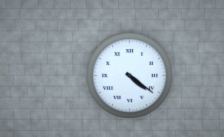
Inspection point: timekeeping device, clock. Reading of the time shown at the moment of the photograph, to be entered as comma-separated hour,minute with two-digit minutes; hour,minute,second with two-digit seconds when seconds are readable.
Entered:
4,21
